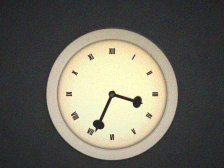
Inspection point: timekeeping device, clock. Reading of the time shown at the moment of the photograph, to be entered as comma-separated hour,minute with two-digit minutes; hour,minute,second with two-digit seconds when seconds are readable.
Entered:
3,34
